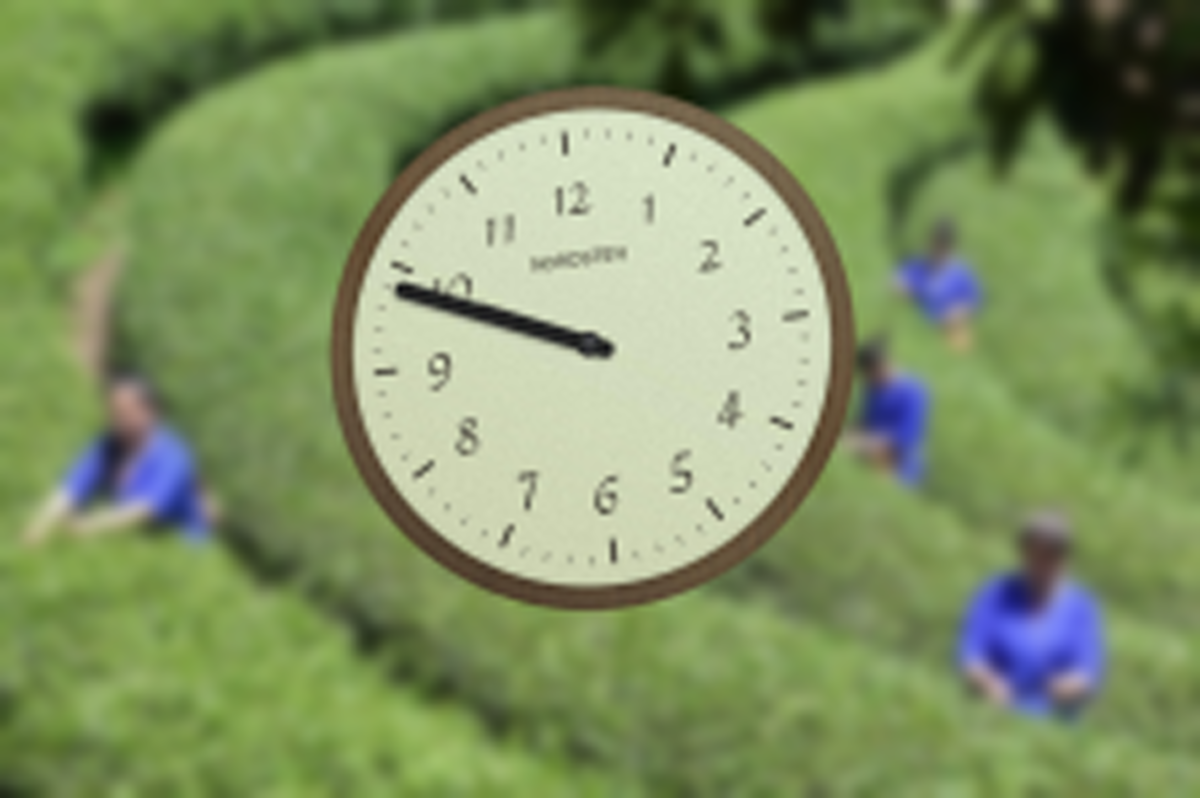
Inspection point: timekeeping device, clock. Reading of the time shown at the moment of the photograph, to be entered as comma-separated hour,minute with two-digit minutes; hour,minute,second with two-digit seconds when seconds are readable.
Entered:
9,49
